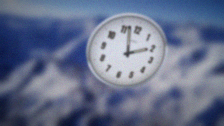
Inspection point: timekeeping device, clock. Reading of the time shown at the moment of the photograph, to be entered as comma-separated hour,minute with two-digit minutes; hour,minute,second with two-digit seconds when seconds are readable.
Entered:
1,57
